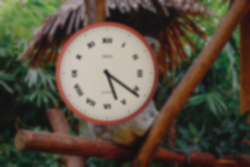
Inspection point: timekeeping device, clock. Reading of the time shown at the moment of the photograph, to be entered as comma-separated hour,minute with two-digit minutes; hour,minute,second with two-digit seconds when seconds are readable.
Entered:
5,21
